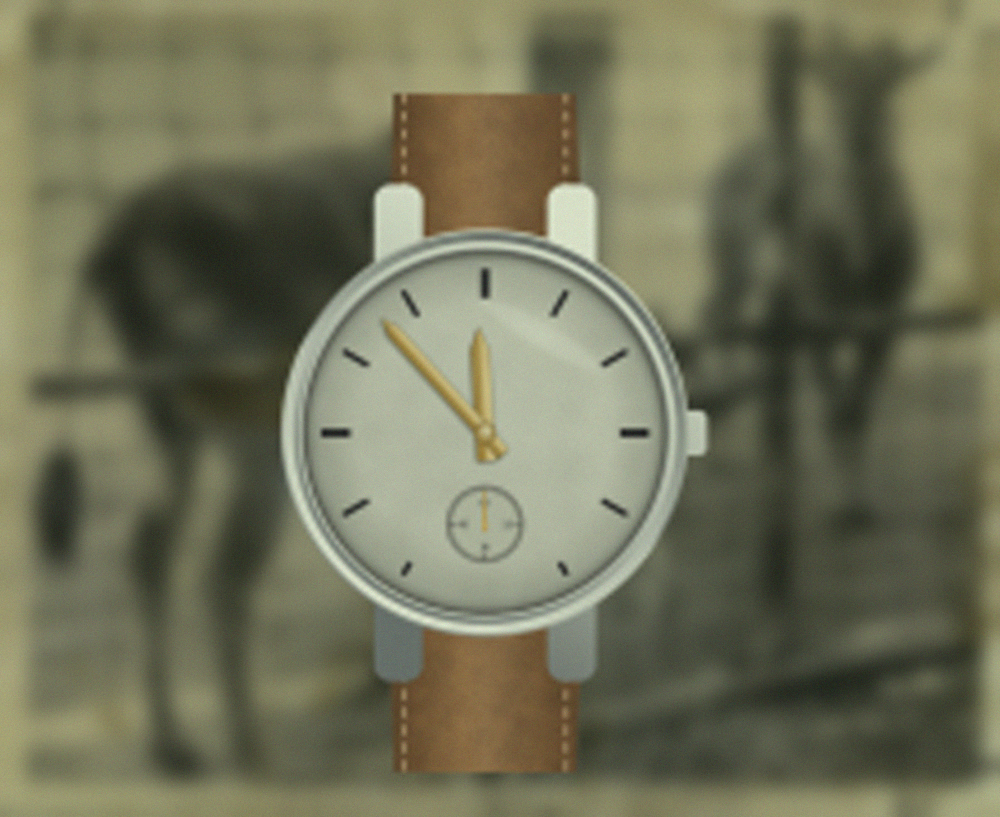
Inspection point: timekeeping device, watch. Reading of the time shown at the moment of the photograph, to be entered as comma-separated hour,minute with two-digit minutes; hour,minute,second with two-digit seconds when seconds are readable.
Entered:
11,53
